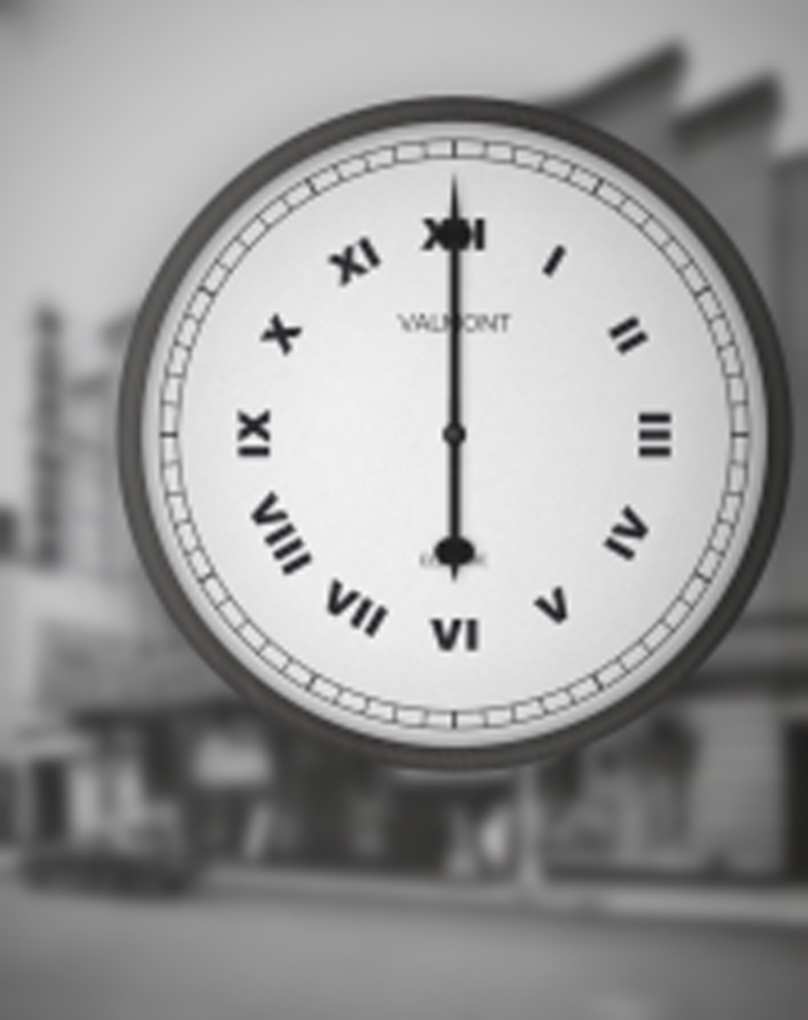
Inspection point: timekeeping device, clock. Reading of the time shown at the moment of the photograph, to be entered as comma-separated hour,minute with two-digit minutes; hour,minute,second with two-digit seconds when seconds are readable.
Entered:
6,00
